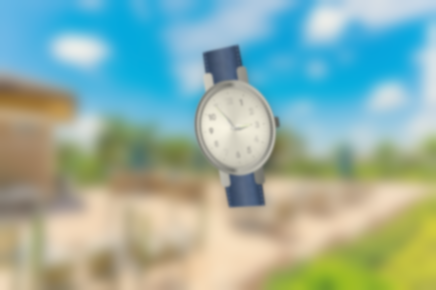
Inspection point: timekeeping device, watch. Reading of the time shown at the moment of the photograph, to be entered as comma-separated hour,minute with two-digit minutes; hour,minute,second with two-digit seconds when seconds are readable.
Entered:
2,54
